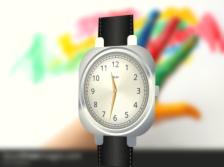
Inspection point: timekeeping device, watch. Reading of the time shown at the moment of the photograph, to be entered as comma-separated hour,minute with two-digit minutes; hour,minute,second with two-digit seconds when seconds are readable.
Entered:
11,32
